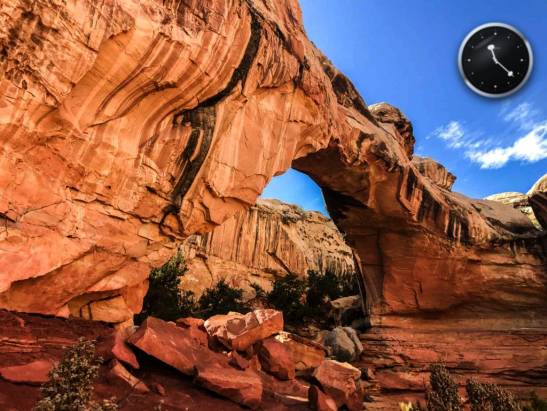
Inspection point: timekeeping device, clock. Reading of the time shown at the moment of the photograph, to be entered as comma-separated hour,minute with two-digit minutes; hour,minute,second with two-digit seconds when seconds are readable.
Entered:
11,22
